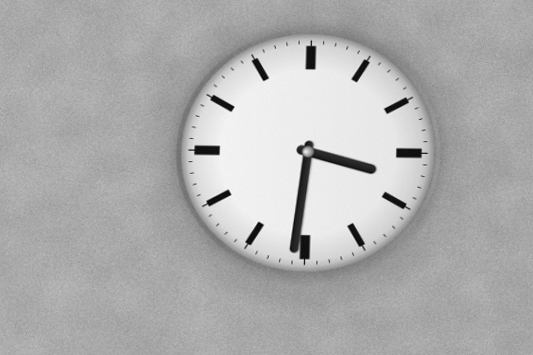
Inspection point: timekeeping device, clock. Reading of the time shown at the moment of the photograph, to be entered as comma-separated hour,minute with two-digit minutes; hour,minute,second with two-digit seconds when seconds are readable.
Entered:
3,31
